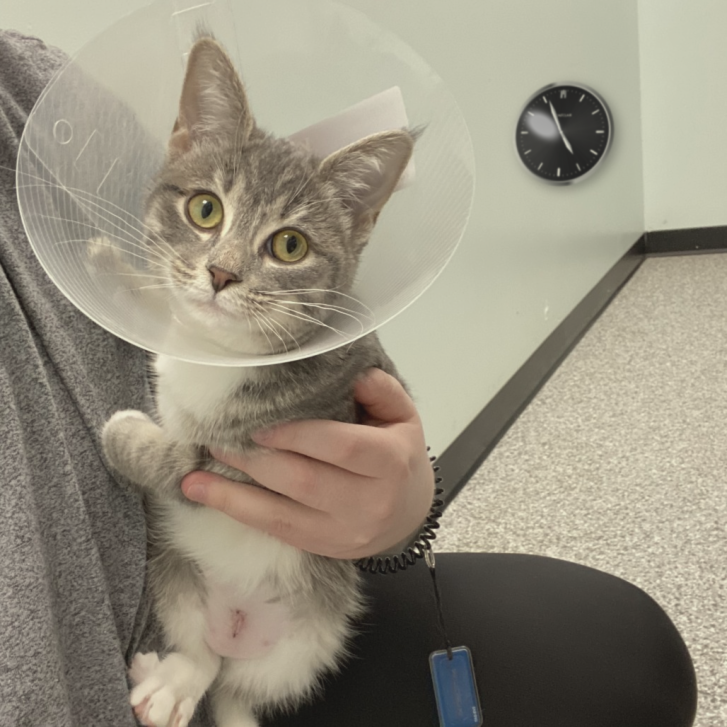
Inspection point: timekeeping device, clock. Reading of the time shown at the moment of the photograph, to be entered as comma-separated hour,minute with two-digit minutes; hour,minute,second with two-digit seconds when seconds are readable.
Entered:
4,56
